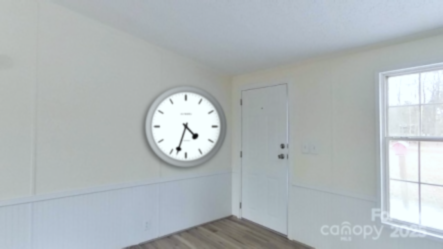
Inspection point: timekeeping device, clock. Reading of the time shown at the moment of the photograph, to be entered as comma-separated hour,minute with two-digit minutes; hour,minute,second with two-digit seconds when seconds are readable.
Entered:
4,33
